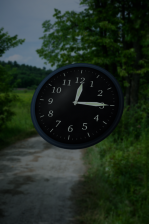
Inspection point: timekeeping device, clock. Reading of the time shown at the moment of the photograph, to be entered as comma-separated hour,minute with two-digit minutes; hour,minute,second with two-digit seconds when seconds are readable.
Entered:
12,15
